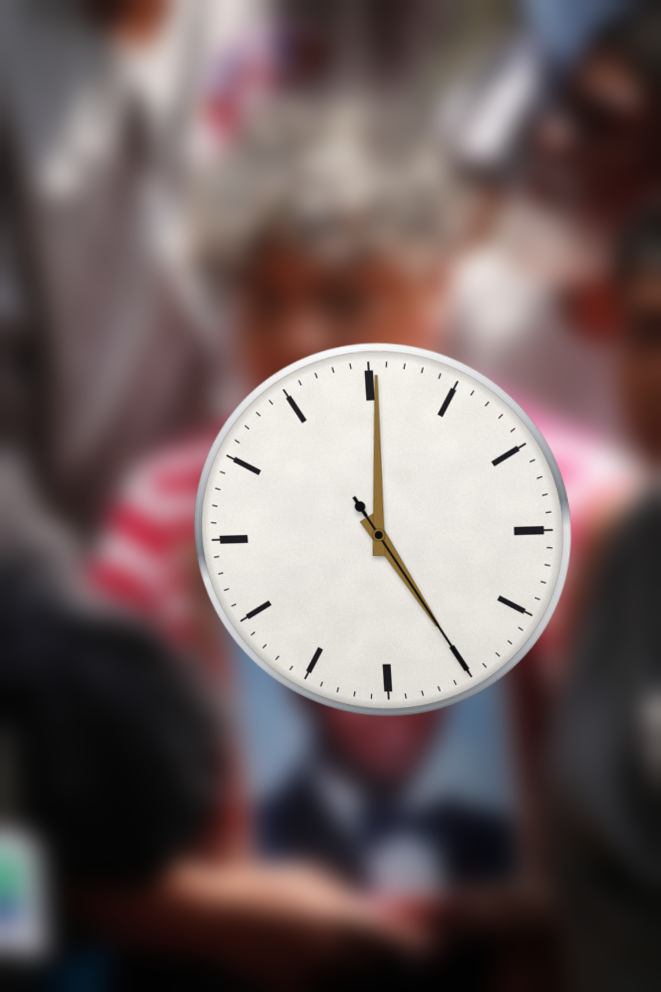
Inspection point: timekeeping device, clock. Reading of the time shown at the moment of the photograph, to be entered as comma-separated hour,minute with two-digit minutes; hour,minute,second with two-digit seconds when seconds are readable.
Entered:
5,00,25
